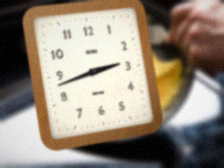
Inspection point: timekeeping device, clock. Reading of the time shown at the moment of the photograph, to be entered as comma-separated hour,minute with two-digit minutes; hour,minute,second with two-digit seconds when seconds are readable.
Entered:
2,43
